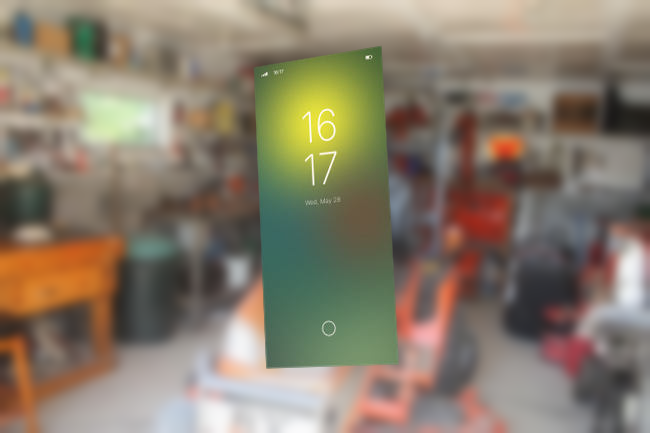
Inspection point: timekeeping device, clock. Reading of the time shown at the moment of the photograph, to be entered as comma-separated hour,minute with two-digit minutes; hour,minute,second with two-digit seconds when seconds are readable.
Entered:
16,17
